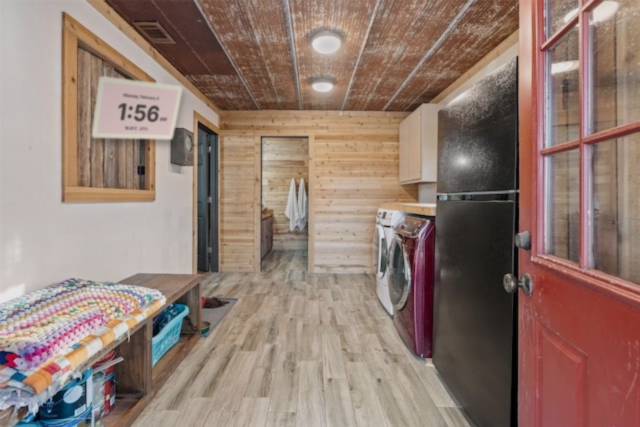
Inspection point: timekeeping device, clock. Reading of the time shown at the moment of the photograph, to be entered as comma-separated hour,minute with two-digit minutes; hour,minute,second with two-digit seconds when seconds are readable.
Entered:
1,56
